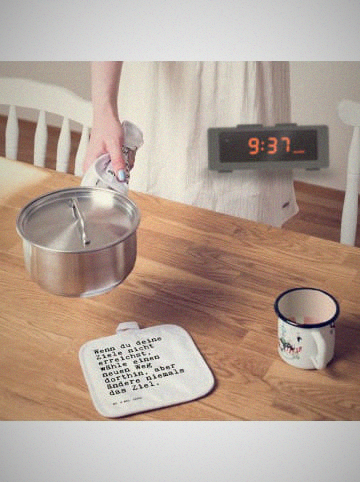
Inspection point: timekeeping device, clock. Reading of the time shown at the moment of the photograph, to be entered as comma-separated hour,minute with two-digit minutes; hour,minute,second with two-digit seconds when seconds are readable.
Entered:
9,37
